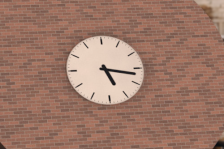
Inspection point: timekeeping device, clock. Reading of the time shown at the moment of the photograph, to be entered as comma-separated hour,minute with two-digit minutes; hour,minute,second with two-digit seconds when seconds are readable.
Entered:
5,17
